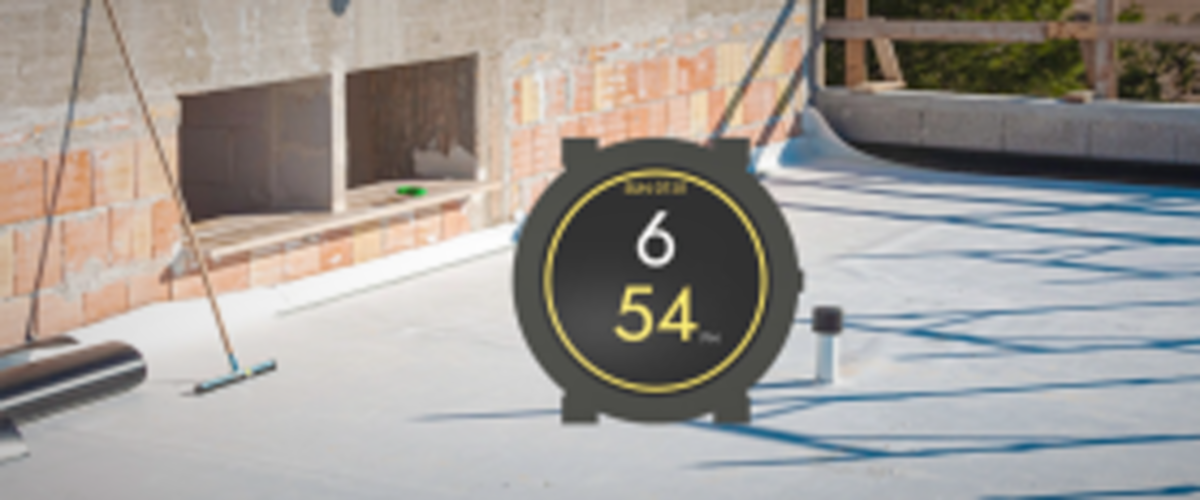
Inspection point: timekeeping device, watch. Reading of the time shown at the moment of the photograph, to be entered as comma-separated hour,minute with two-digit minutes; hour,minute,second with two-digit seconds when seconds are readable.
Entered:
6,54
